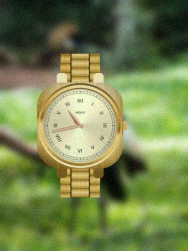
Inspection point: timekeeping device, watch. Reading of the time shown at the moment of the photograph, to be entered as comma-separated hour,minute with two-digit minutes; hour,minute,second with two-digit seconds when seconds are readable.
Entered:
10,43
